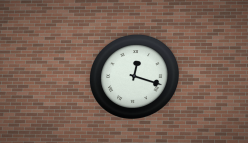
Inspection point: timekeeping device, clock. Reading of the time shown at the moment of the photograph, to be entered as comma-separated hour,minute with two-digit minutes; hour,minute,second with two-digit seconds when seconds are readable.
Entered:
12,18
